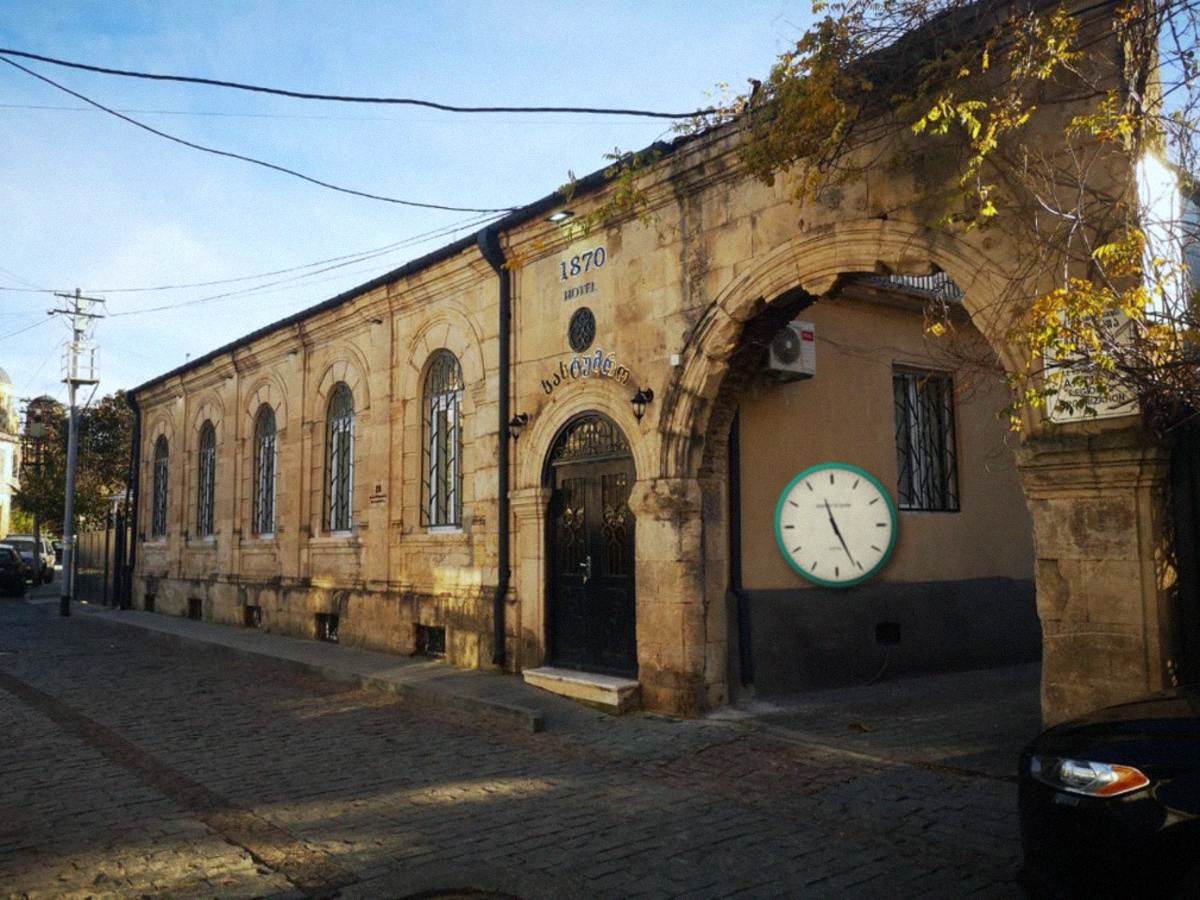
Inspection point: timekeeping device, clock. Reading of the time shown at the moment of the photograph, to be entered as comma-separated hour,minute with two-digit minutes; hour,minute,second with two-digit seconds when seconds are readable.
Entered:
11,26
